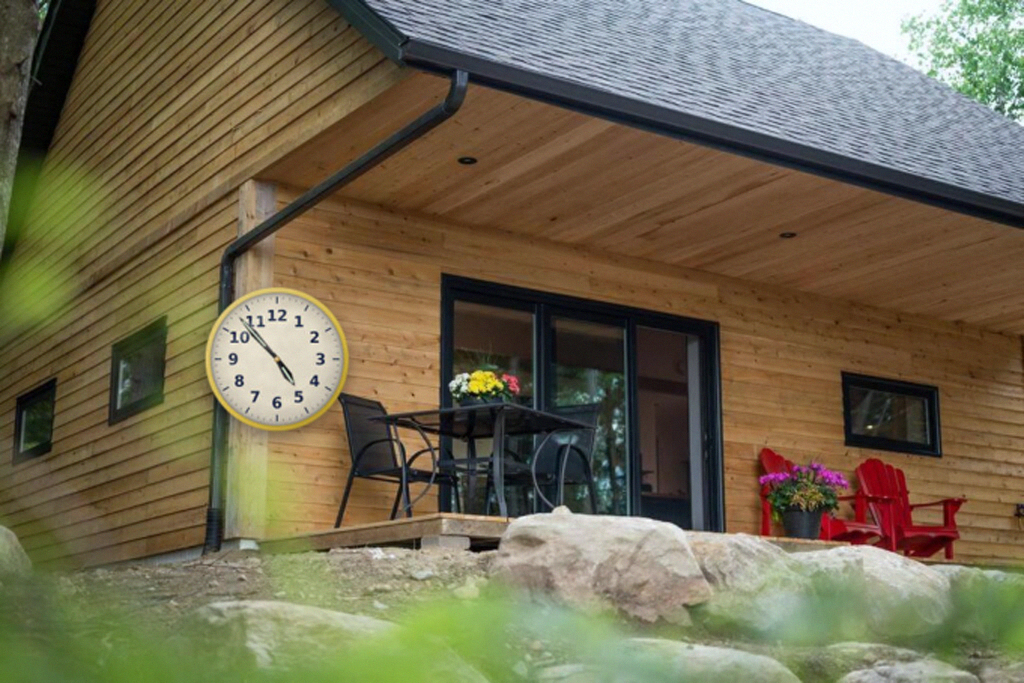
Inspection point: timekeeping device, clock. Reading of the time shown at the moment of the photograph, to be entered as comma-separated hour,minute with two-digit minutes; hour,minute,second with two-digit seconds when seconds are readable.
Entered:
4,53
